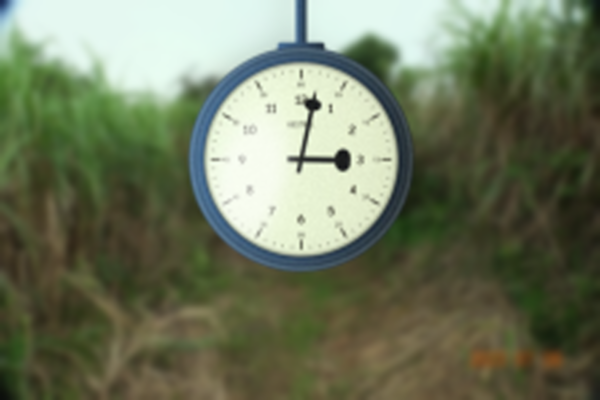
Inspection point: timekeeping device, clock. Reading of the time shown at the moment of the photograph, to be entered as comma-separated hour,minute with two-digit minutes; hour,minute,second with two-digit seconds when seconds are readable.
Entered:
3,02
